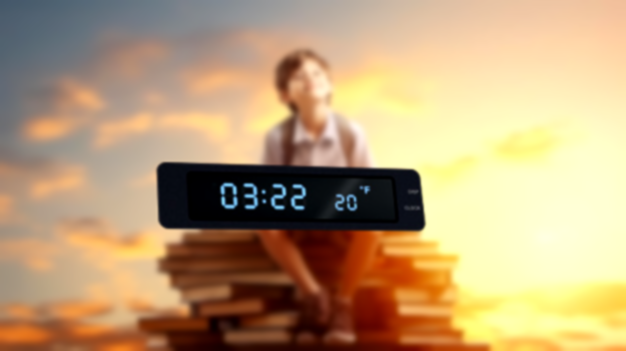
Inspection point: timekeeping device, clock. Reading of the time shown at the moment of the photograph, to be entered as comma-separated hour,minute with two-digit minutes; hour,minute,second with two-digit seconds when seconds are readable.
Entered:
3,22
